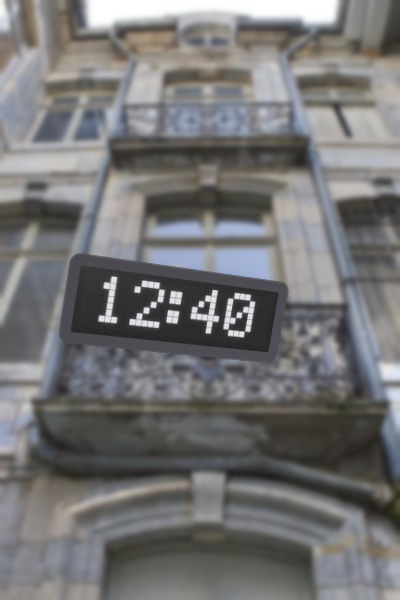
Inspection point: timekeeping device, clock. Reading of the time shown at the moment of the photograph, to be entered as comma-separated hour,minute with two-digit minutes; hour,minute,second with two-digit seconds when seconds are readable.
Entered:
12,40
